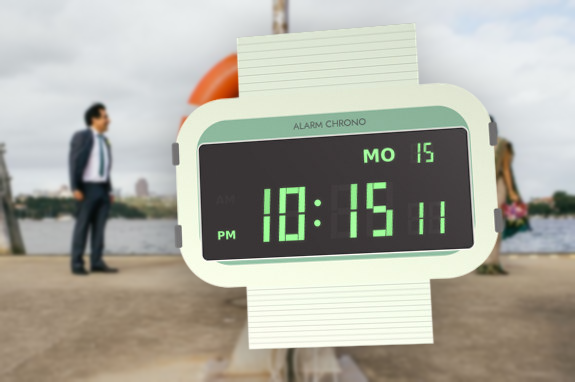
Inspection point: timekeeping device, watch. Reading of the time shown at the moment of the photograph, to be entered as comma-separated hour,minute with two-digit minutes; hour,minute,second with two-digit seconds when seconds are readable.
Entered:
10,15,11
